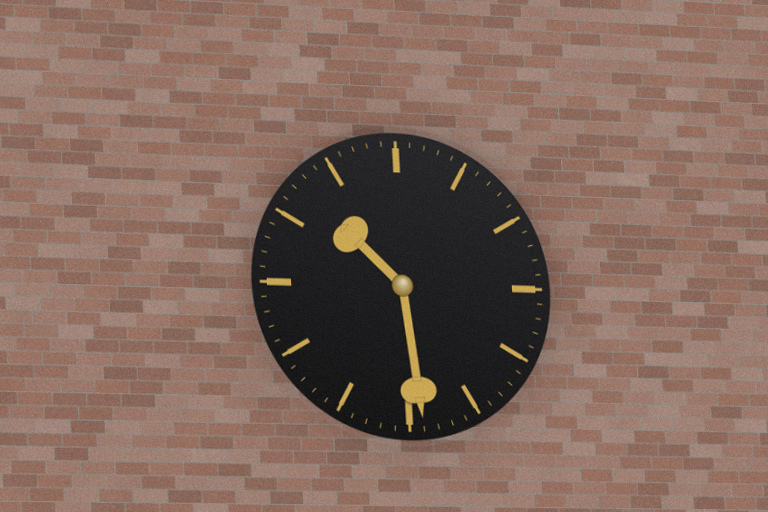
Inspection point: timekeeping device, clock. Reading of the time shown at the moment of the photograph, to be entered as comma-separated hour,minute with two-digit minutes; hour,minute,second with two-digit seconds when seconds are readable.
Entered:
10,29
